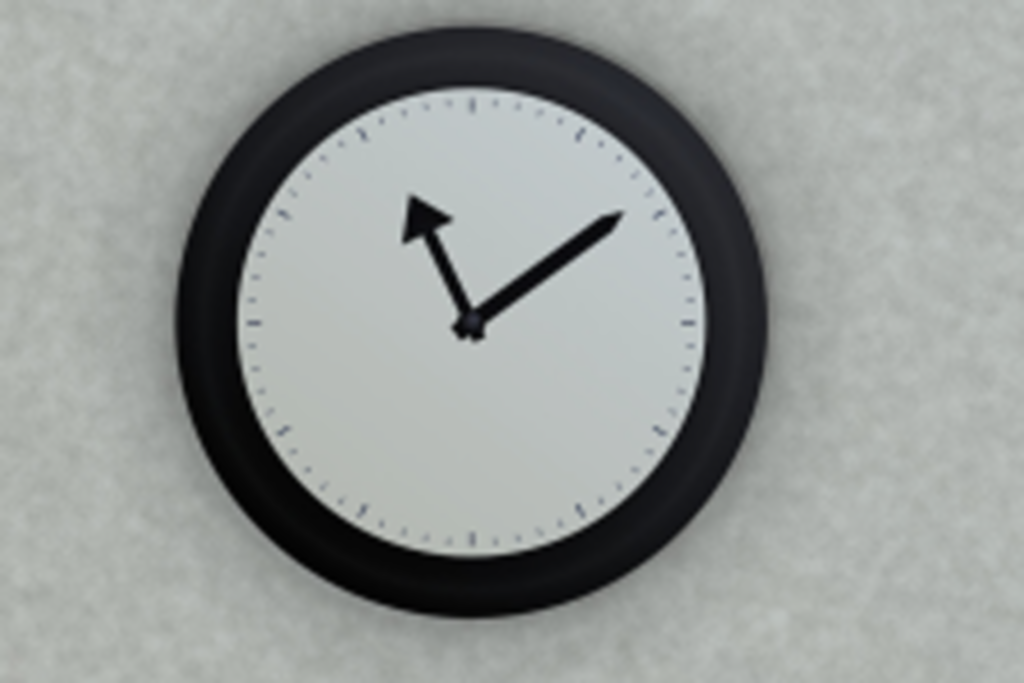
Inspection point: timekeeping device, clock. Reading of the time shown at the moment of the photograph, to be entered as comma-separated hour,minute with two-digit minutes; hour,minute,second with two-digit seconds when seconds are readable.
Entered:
11,09
